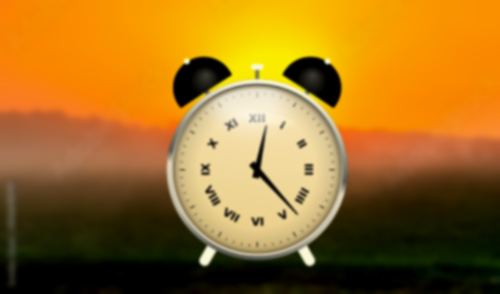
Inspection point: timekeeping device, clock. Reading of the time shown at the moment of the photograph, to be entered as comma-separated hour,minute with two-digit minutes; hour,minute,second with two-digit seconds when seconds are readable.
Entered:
12,23
